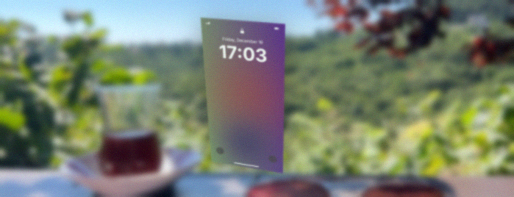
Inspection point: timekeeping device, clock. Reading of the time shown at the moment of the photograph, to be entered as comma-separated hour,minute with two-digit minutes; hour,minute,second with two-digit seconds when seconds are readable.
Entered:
17,03
